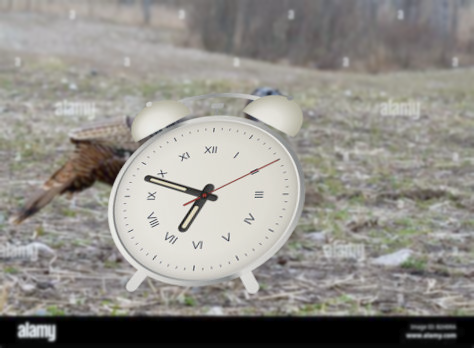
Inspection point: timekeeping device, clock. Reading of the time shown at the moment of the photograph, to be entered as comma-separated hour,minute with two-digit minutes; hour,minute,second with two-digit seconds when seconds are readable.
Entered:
6,48,10
